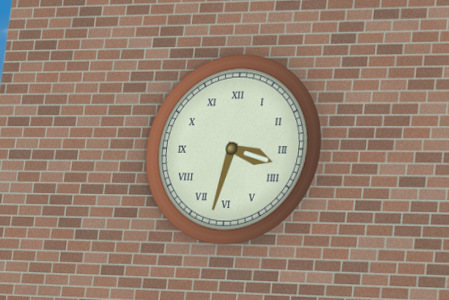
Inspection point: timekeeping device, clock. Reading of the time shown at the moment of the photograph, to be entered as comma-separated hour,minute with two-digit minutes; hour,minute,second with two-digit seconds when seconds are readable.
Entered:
3,32
